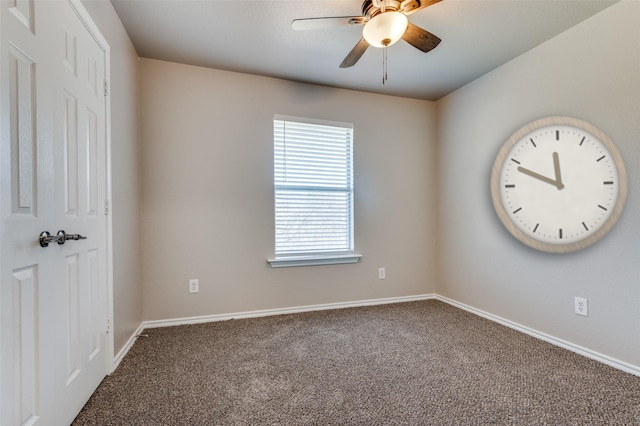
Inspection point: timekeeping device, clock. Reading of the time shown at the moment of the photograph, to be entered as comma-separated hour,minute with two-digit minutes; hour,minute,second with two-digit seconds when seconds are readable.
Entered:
11,49
